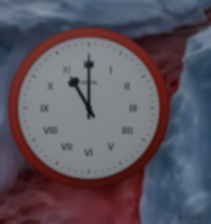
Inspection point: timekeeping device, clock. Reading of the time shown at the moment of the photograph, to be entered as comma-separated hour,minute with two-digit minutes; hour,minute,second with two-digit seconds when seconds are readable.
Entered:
11,00
